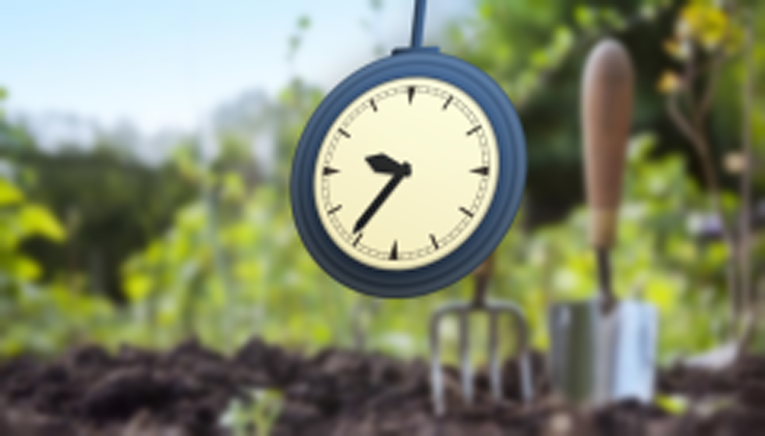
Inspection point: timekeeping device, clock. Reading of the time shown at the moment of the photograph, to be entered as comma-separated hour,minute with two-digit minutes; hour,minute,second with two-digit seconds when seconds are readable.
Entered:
9,36
